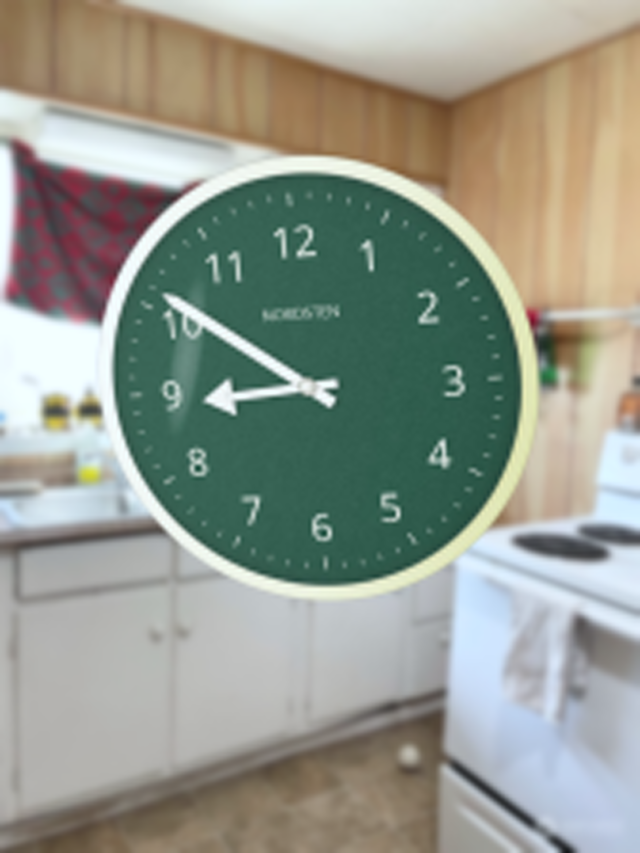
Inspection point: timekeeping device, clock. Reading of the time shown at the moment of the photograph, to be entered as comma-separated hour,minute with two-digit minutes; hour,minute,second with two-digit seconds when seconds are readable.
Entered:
8,51
